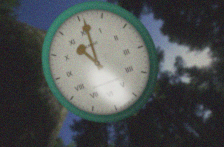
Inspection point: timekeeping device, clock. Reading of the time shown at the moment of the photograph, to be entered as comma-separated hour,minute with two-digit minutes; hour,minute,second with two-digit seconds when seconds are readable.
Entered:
11,01
